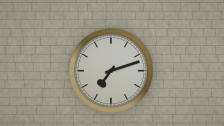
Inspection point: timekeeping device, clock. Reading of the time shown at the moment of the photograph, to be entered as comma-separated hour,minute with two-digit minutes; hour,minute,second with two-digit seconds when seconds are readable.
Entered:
7,12
